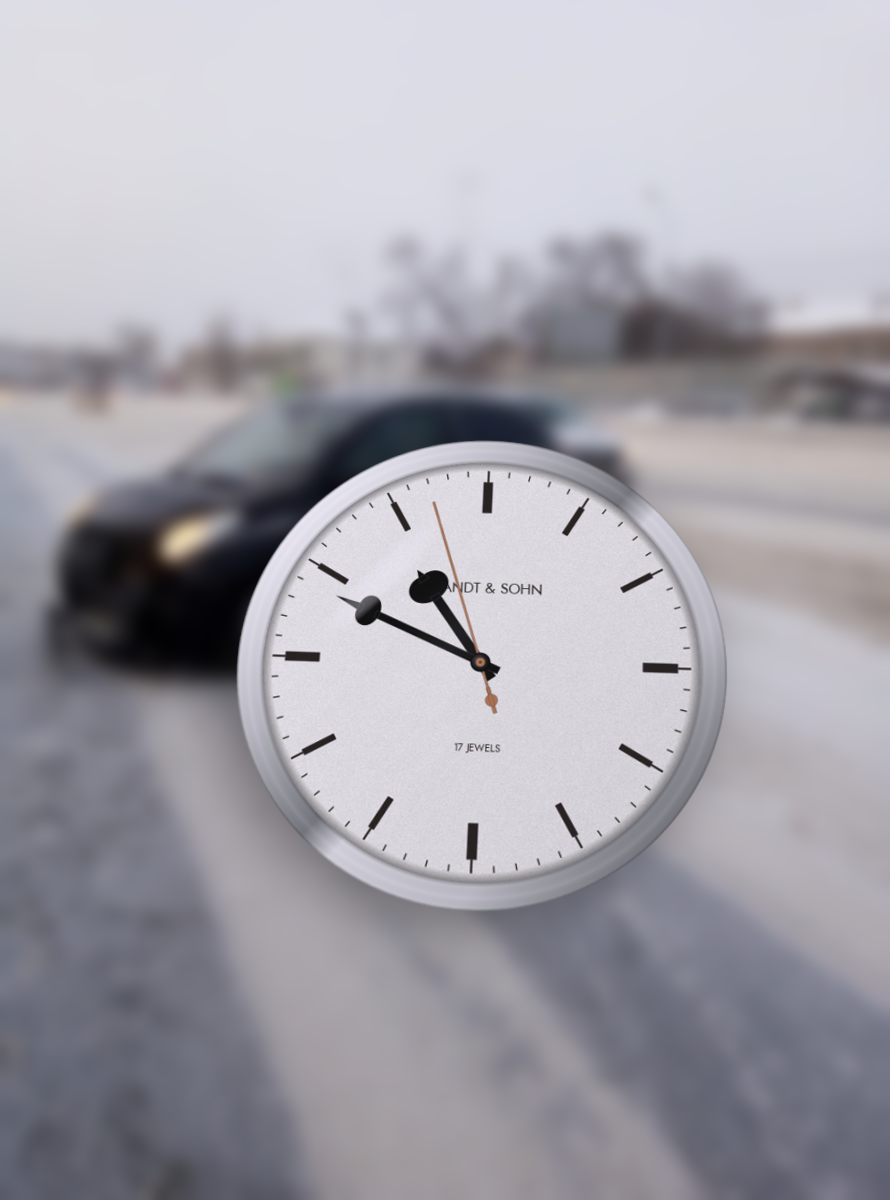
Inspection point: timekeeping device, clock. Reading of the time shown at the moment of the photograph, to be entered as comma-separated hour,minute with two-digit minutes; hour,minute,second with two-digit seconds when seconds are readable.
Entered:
10,48,57
